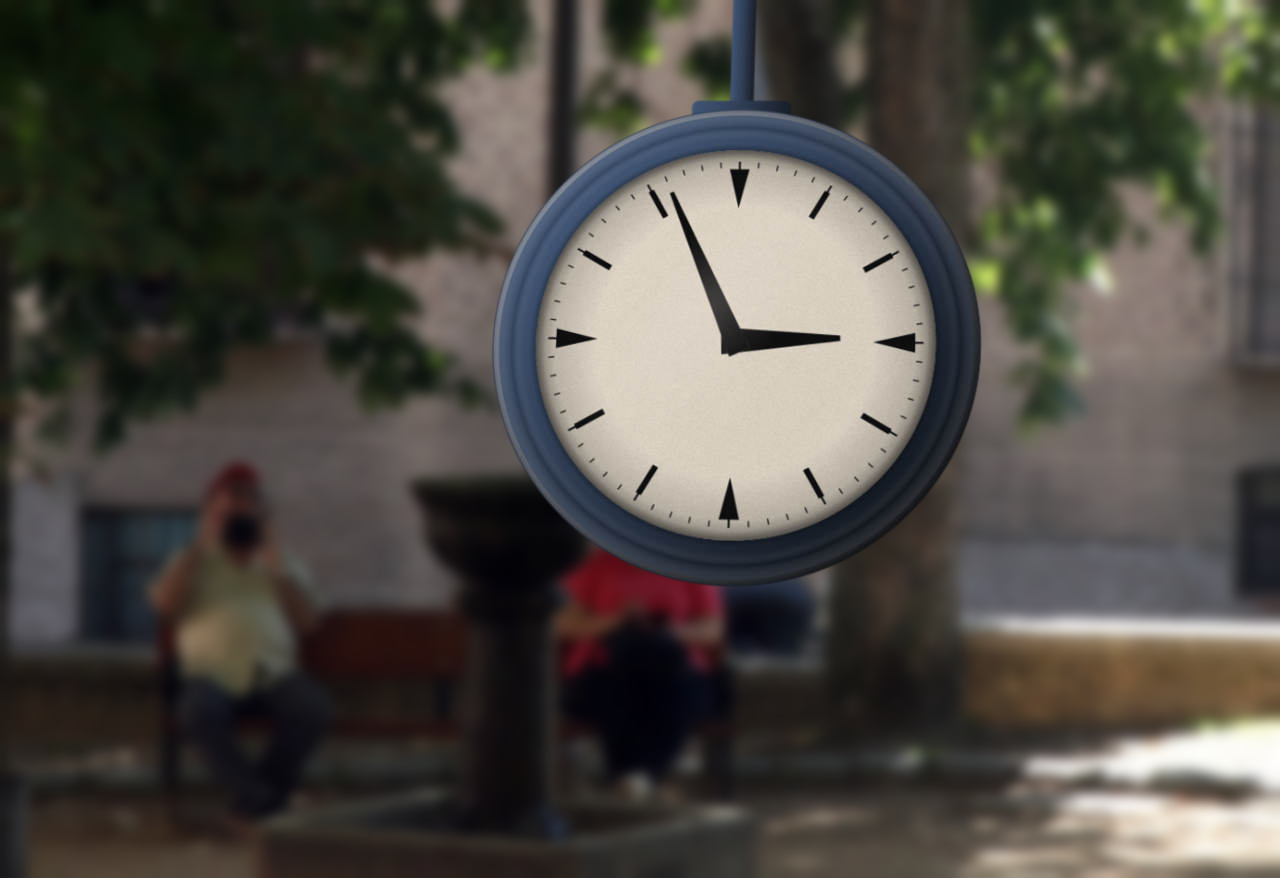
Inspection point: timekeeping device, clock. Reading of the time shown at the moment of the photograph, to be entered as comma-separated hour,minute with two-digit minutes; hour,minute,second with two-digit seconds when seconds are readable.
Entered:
2,56
